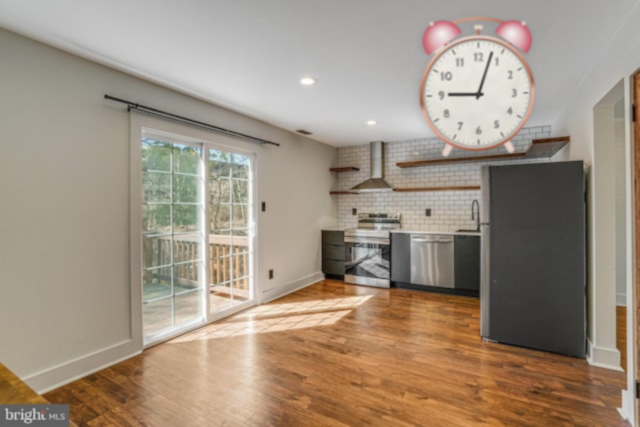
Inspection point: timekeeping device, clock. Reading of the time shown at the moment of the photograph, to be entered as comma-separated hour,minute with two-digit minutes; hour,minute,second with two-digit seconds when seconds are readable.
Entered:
9,03
